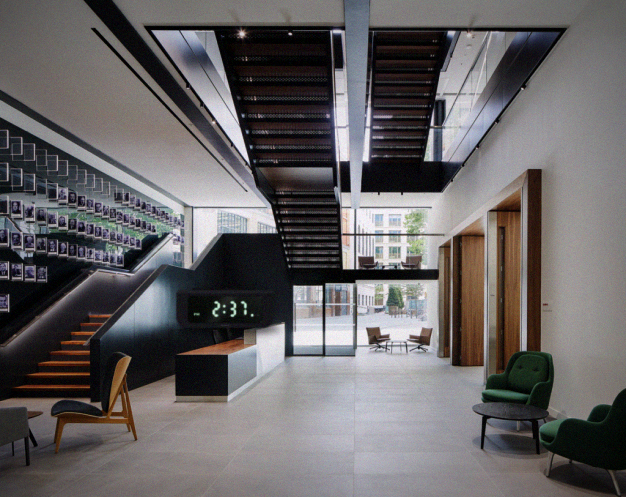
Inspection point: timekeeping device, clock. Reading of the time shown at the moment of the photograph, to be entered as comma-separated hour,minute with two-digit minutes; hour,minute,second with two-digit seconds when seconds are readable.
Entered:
2,37
